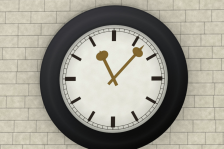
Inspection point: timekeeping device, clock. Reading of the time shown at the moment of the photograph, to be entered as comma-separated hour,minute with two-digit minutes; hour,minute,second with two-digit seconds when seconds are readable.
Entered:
11,07
